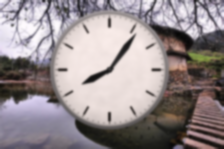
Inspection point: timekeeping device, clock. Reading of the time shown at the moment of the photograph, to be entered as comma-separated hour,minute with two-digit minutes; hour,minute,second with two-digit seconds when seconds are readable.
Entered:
8,06
